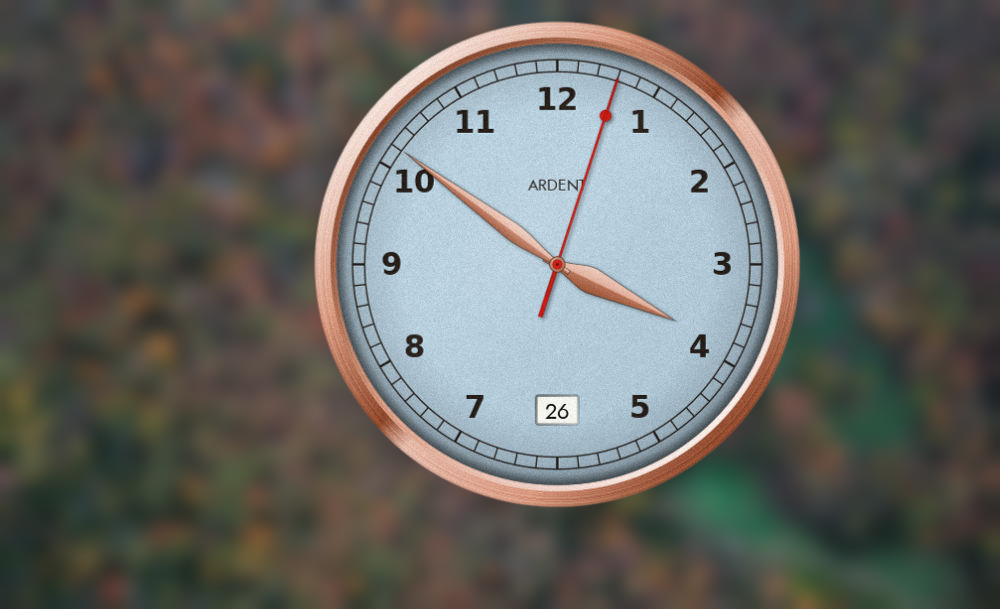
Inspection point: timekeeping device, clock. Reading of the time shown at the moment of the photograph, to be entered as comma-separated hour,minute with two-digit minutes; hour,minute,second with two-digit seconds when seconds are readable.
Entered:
3,51,03
